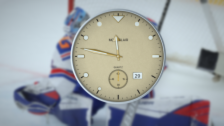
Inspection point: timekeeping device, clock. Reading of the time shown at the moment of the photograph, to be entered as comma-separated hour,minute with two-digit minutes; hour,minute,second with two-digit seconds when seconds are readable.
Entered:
11,47
